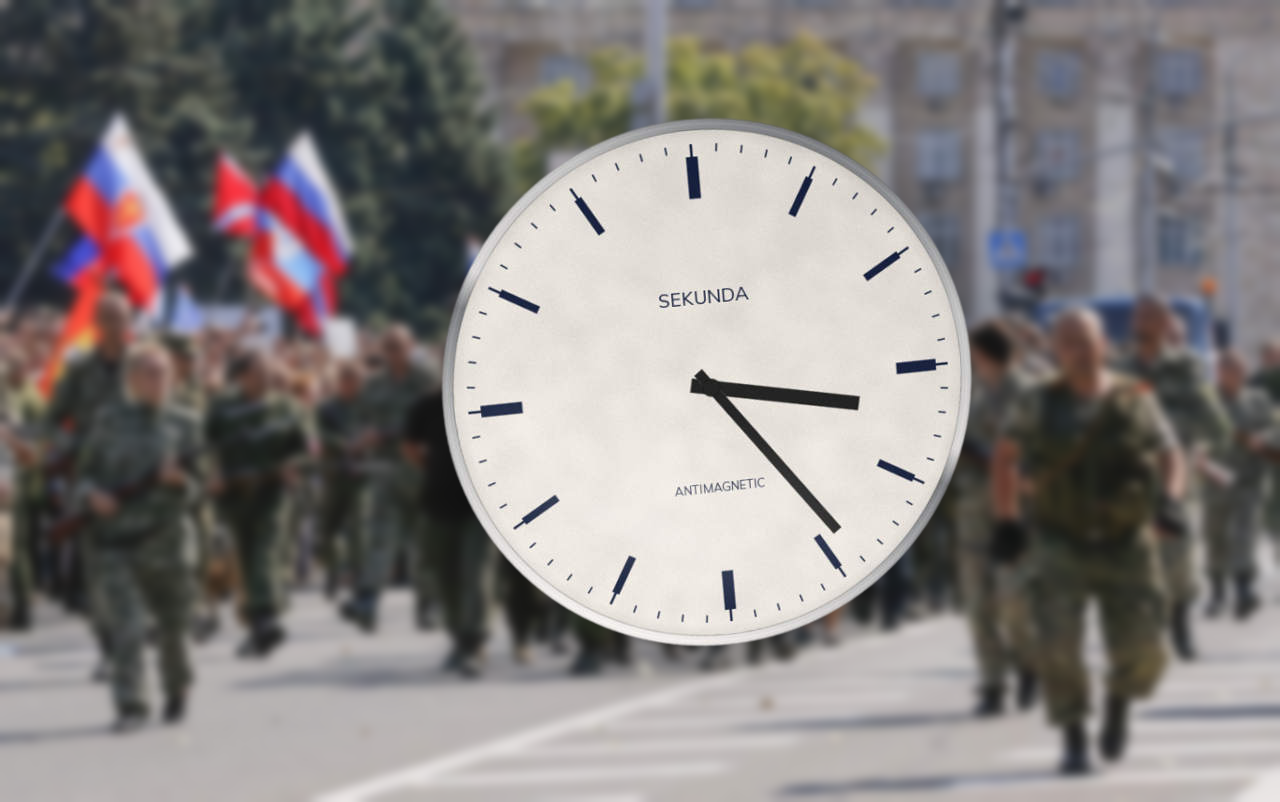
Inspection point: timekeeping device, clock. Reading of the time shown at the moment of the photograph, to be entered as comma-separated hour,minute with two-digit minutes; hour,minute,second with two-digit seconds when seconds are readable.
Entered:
3,24
